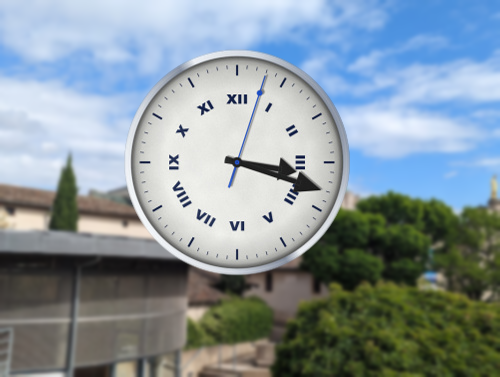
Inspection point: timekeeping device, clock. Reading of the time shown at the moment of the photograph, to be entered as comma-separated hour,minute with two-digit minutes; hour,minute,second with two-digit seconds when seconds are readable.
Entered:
3,18,03
